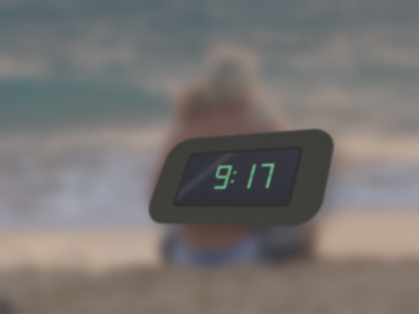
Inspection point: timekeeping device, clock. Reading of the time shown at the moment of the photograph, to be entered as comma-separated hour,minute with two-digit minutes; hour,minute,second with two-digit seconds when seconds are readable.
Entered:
9,17
